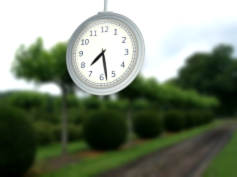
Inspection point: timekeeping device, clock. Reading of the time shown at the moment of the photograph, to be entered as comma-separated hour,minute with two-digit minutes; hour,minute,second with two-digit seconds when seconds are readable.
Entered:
7,28
